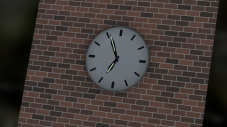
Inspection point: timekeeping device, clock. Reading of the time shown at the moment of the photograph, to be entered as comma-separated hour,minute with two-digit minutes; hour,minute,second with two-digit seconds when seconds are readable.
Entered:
6,56
